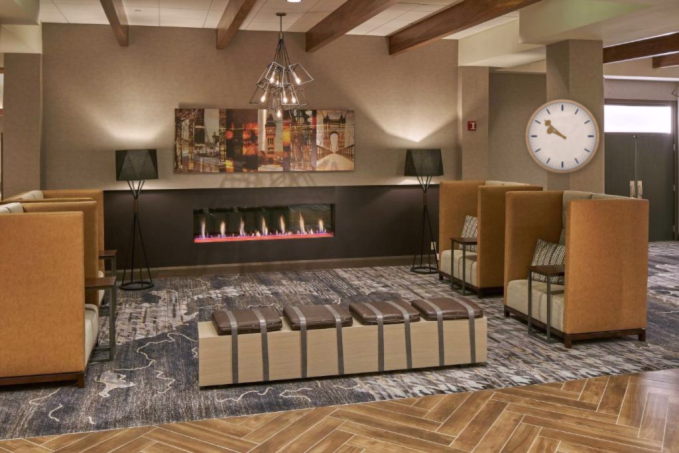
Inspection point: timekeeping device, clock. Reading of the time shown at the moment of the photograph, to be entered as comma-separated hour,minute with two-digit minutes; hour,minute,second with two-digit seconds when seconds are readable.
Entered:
9,52
